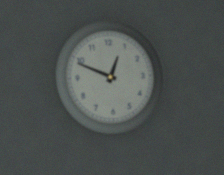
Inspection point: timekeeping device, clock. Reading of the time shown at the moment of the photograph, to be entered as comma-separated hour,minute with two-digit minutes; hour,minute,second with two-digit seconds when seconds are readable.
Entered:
12,49
